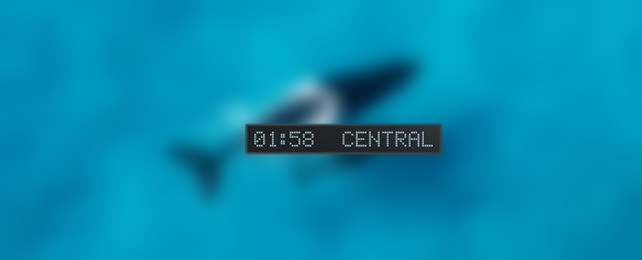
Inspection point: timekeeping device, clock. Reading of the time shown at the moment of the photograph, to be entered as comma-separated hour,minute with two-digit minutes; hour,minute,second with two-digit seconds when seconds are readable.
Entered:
1,58
